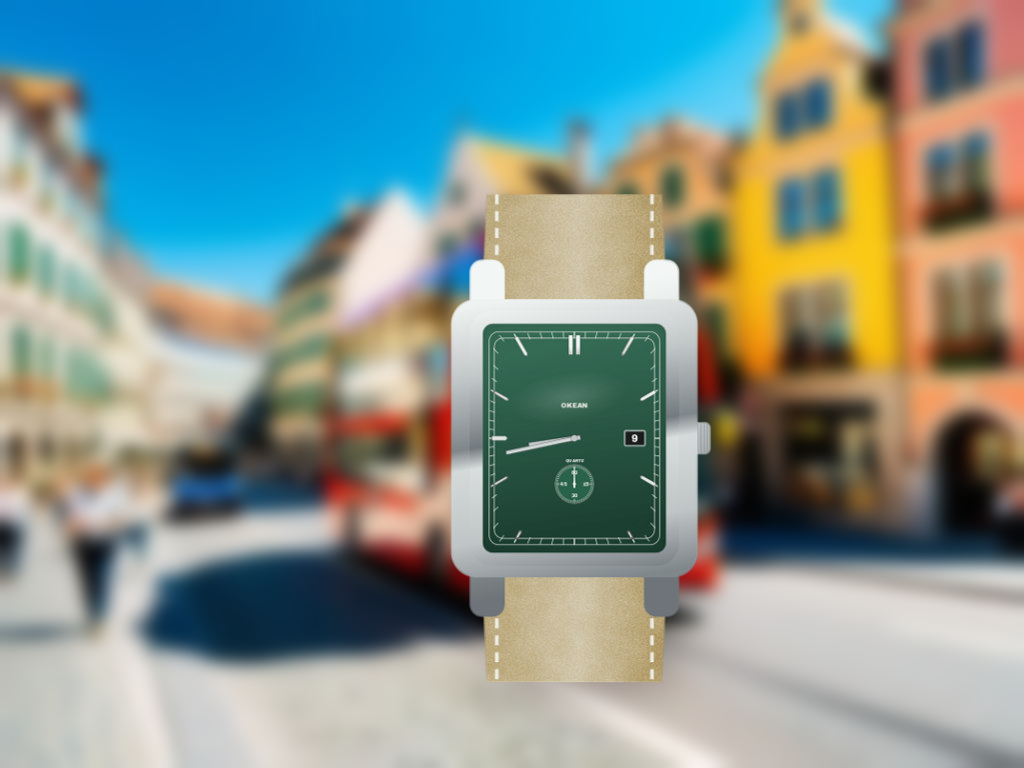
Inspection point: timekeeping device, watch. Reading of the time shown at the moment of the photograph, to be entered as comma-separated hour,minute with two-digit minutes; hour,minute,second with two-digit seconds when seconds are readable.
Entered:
8,43
